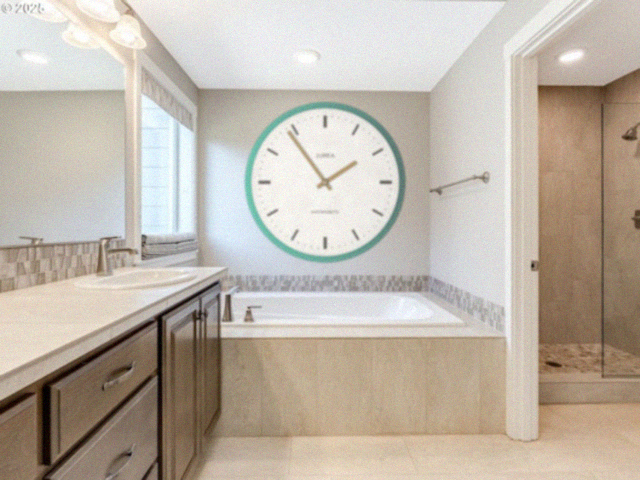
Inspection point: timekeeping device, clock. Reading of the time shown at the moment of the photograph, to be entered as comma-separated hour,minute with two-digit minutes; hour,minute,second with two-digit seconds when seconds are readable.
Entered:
1,54
